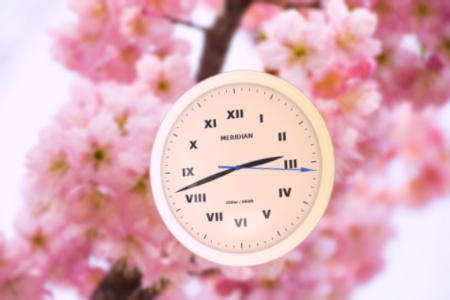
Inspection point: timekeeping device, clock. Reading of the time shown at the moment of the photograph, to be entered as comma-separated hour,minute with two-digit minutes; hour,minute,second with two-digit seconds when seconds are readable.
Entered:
2,42,16
